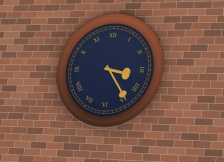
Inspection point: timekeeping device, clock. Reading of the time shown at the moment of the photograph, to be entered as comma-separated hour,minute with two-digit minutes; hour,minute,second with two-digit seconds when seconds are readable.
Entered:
3,24
